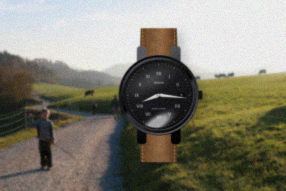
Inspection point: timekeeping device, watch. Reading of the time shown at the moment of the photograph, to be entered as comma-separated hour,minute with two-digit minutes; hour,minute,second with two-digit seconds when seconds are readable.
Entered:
8,16
